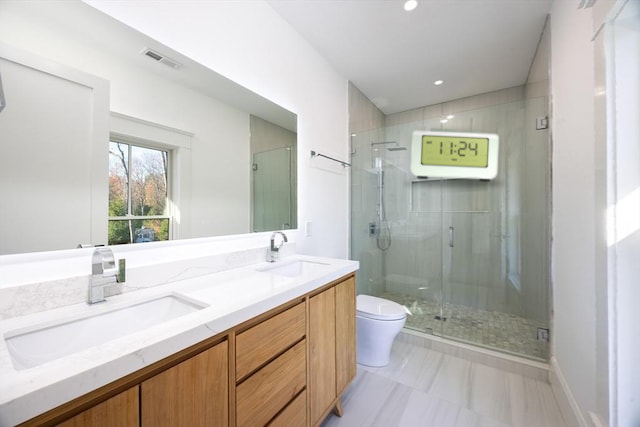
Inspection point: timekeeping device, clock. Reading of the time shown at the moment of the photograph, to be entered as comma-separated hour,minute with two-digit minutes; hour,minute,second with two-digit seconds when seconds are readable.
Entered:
11,24
